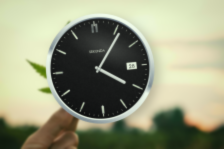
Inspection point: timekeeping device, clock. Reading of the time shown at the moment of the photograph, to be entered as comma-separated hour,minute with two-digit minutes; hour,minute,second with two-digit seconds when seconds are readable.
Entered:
4,06
